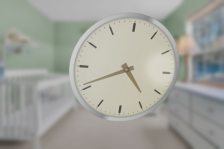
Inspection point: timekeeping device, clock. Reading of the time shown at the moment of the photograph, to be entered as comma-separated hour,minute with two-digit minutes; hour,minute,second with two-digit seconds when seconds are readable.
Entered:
4,41
